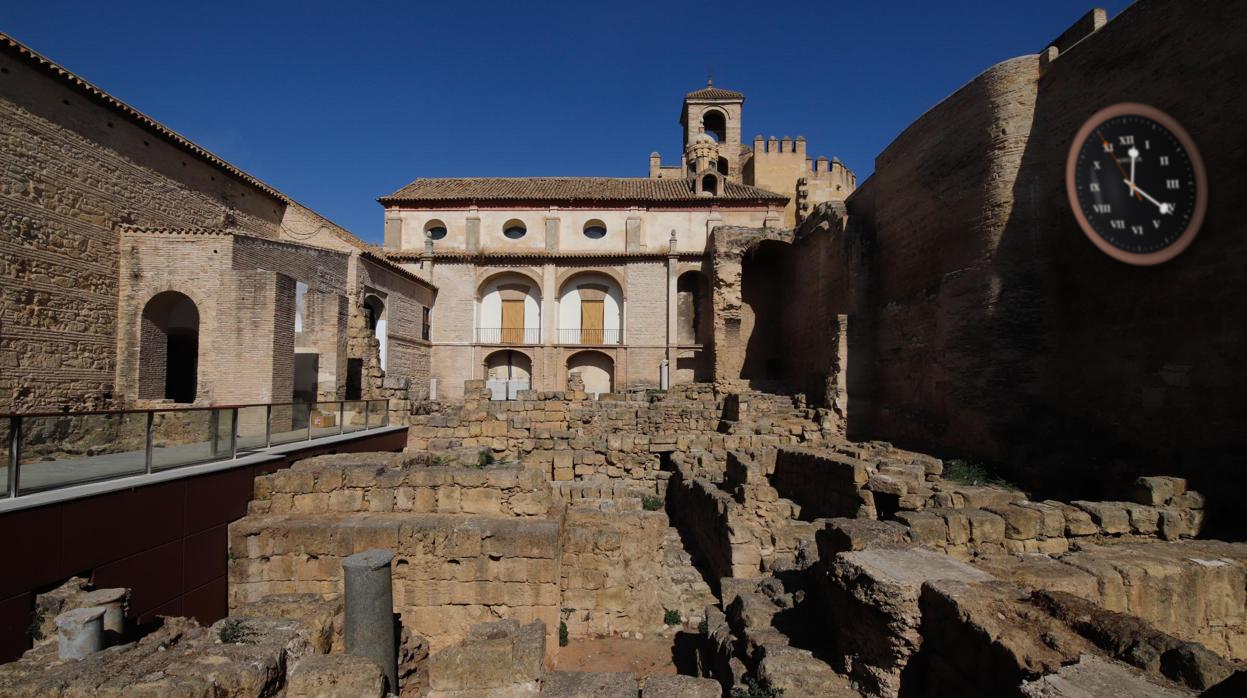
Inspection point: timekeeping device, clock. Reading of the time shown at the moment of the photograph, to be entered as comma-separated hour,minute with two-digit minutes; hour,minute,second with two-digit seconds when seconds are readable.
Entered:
12,20,55
